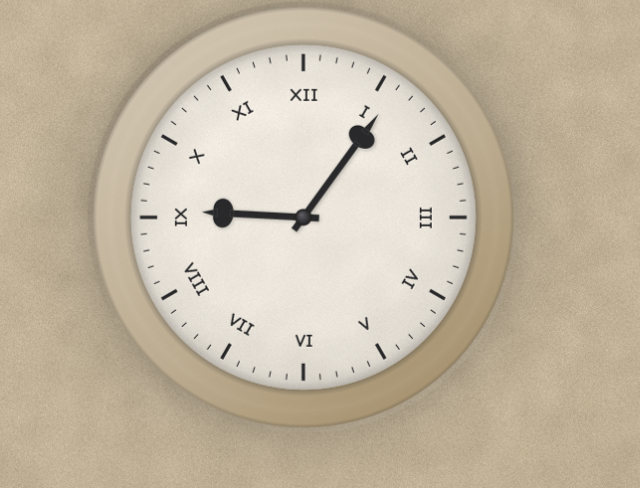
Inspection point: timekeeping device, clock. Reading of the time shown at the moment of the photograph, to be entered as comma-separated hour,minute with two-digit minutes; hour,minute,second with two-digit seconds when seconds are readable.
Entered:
9,06
